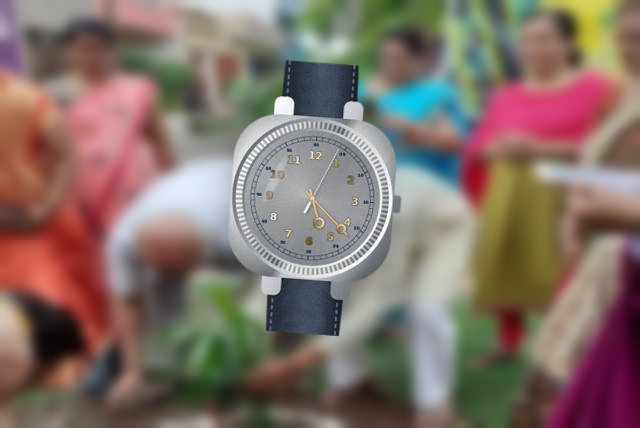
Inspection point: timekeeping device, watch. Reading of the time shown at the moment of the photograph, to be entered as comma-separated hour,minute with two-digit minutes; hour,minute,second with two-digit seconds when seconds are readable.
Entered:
5,22,04
